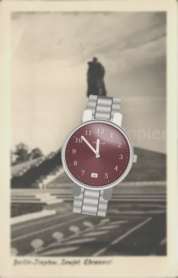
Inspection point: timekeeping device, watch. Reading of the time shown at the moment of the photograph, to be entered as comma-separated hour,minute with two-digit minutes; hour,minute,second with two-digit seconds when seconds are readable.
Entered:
11,52
